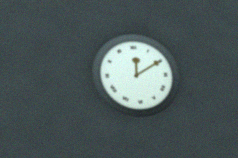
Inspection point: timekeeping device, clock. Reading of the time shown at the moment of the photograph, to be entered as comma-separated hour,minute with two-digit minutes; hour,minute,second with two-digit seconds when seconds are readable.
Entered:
12,10
